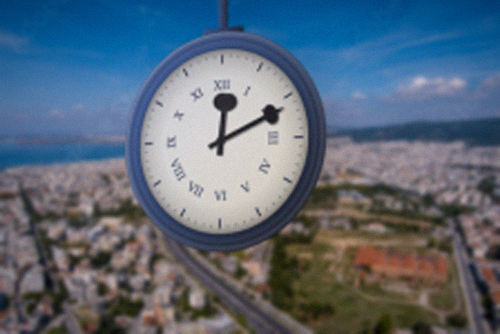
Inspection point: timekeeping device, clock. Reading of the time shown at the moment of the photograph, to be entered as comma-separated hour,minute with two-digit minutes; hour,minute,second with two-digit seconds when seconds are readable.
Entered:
12,11
